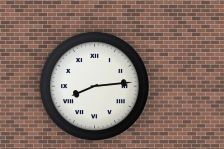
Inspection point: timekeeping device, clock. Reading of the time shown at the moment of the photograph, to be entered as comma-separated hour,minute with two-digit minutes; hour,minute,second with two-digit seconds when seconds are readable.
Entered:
8,14
